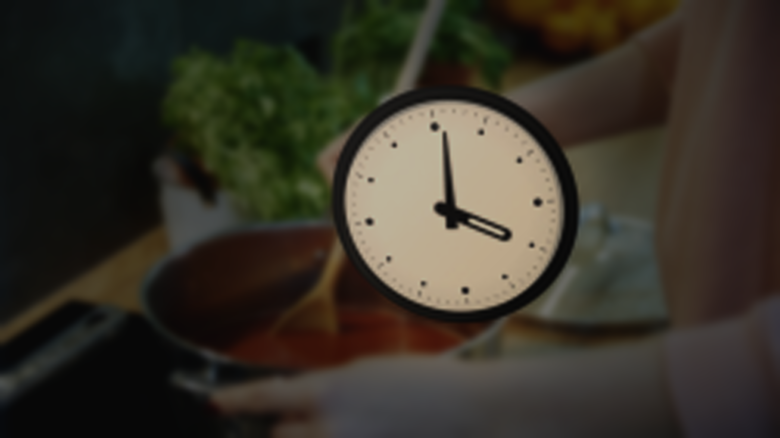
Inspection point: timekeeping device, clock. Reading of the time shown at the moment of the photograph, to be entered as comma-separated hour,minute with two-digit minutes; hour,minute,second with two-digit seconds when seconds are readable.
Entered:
4,01
